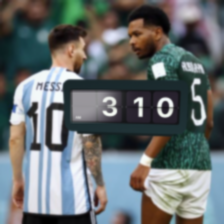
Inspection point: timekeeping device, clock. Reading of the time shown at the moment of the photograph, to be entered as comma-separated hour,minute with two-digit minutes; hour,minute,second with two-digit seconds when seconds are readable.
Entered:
3,10
